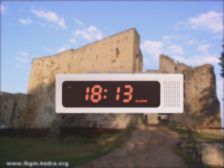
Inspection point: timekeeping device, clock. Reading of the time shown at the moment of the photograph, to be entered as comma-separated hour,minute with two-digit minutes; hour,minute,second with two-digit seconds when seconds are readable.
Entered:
18,13
